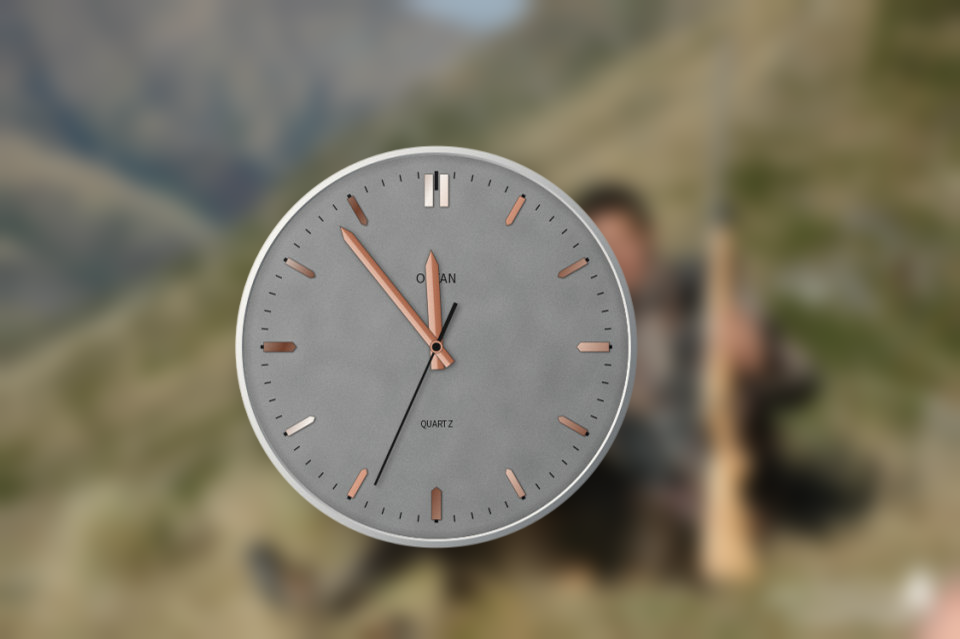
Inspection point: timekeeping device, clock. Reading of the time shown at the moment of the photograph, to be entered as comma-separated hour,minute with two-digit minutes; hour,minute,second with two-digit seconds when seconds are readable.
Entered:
11,53,34
